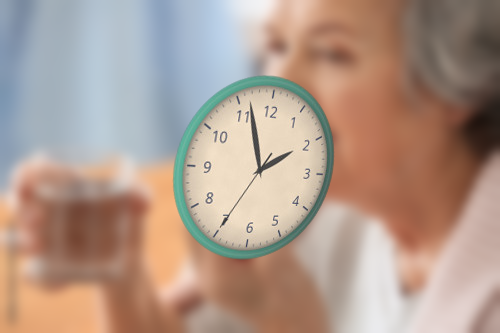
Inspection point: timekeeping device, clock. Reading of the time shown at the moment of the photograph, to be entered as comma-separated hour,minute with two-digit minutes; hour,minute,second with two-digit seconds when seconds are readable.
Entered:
1,56,35
